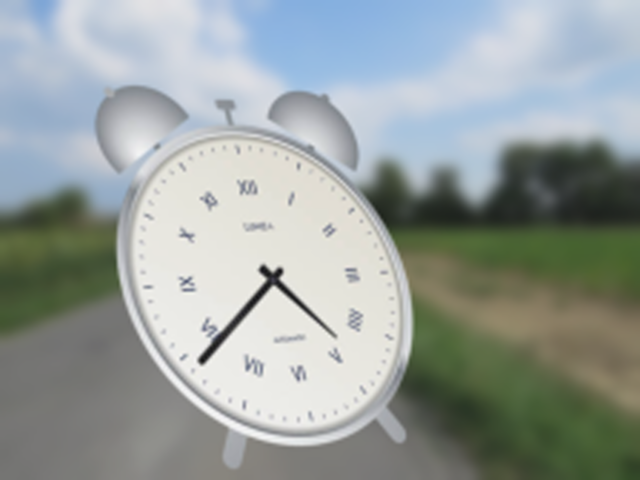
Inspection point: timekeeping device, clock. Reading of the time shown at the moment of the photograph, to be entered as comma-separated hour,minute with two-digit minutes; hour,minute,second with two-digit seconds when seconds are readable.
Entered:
4,39
